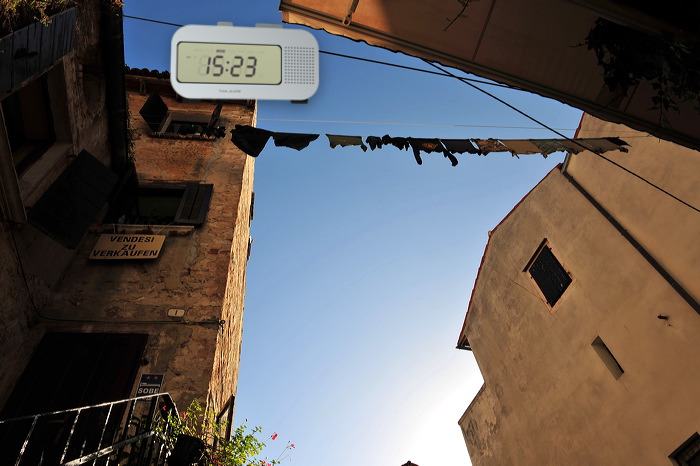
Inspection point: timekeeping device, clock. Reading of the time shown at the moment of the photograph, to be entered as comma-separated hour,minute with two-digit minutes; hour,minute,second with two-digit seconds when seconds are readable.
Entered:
15,23
